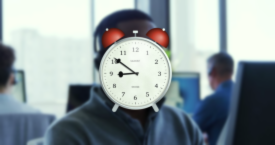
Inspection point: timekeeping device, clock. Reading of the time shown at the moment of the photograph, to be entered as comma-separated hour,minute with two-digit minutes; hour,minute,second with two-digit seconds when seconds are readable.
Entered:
8,51
